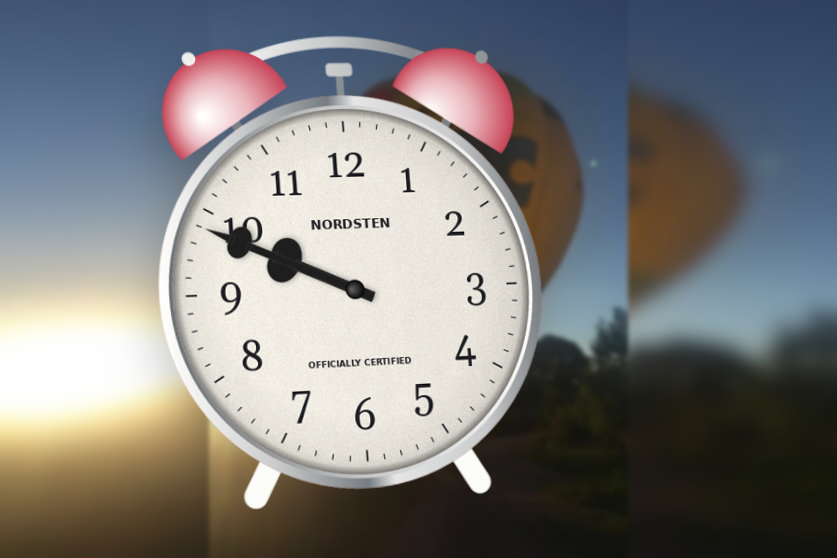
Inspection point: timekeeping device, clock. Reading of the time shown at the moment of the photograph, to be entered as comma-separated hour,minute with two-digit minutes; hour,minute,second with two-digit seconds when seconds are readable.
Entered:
9,49
